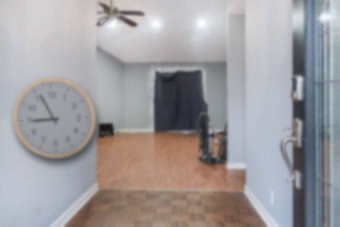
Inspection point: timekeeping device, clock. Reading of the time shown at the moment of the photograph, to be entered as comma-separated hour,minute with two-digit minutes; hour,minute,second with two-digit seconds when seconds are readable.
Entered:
8,56
